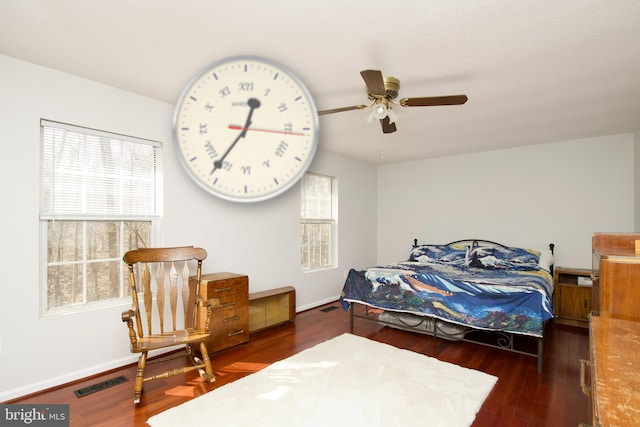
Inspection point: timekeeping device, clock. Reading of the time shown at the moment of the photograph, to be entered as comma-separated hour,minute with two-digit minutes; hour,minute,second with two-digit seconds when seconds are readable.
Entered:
12,36,16
